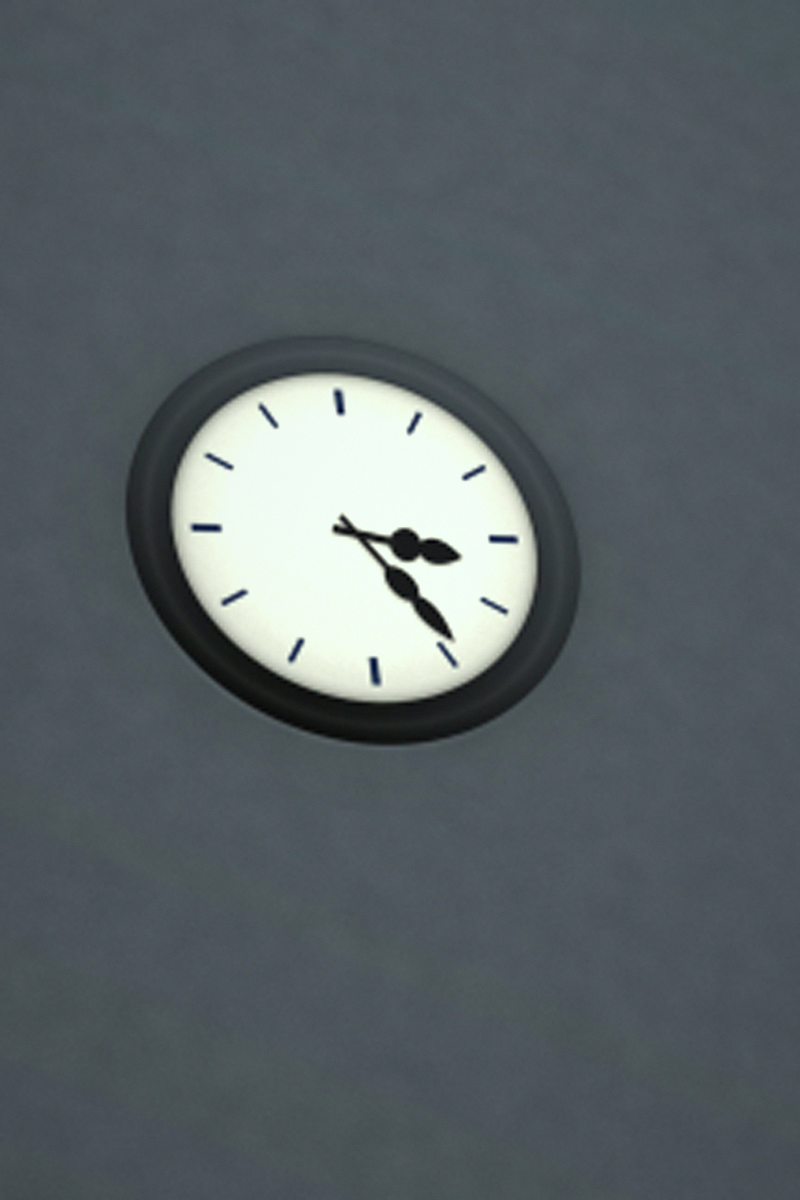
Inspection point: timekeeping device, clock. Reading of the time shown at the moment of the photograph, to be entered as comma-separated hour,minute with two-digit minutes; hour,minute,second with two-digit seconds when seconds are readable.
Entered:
3,24
